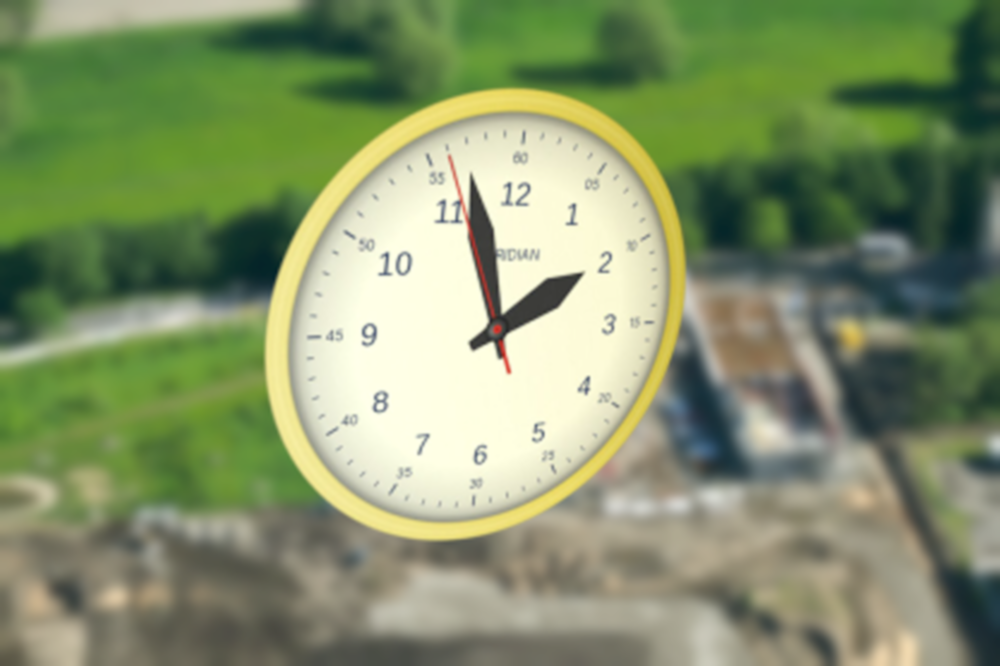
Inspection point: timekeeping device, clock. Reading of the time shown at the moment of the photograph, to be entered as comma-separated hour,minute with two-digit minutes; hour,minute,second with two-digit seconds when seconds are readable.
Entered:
1,56,56
